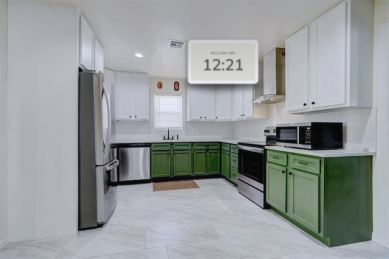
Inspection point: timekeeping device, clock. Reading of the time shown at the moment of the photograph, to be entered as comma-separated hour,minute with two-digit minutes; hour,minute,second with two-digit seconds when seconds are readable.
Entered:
12,21
